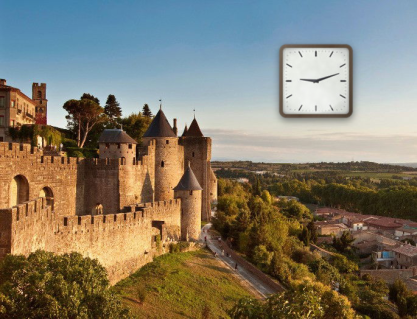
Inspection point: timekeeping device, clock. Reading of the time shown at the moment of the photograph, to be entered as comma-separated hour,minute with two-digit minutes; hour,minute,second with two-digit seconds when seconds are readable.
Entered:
9,12
